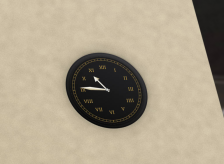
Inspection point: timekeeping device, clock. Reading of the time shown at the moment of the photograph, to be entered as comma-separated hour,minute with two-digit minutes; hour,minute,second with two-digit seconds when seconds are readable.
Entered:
10,46
